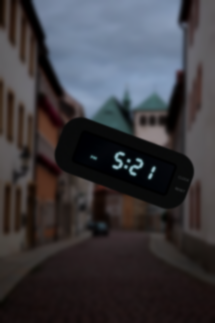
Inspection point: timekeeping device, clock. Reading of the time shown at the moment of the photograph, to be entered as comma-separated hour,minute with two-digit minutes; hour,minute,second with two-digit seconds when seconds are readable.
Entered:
5,21
